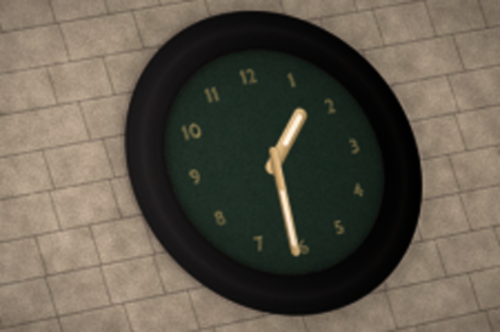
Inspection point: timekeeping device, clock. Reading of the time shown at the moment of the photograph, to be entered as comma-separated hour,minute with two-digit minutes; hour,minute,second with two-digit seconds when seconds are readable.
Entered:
1,31
